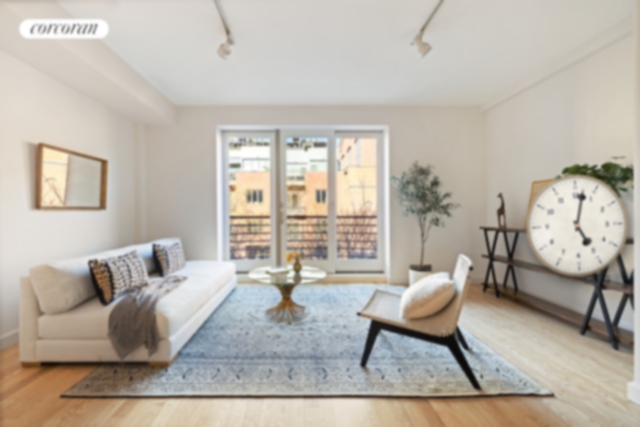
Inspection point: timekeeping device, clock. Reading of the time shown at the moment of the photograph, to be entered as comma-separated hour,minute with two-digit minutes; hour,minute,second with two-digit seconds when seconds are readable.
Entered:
5,02
